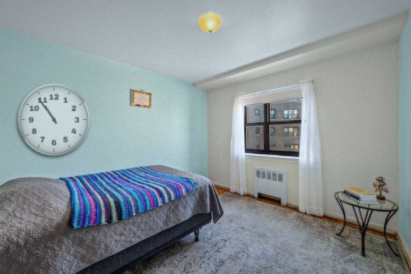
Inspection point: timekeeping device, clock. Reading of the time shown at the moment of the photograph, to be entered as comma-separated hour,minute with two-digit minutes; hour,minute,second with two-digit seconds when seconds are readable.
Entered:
10,54
